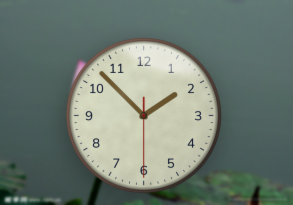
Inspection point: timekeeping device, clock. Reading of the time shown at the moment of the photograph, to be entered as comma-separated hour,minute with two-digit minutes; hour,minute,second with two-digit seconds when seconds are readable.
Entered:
1,52,30
